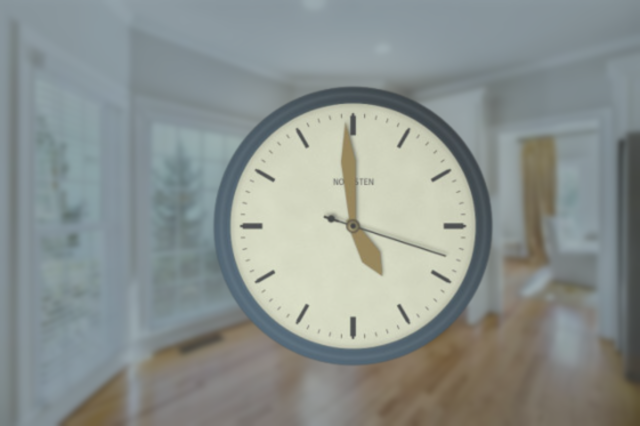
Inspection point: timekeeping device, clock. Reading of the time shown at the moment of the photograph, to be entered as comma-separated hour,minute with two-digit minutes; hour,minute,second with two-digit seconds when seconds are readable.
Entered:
4,59,18
